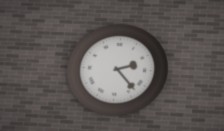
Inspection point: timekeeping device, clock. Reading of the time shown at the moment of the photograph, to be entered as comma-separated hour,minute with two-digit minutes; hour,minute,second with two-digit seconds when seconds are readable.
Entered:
2,23
